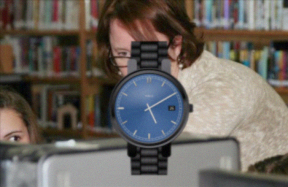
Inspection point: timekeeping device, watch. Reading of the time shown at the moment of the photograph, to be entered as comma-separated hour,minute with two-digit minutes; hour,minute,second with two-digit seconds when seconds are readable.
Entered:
5,10
